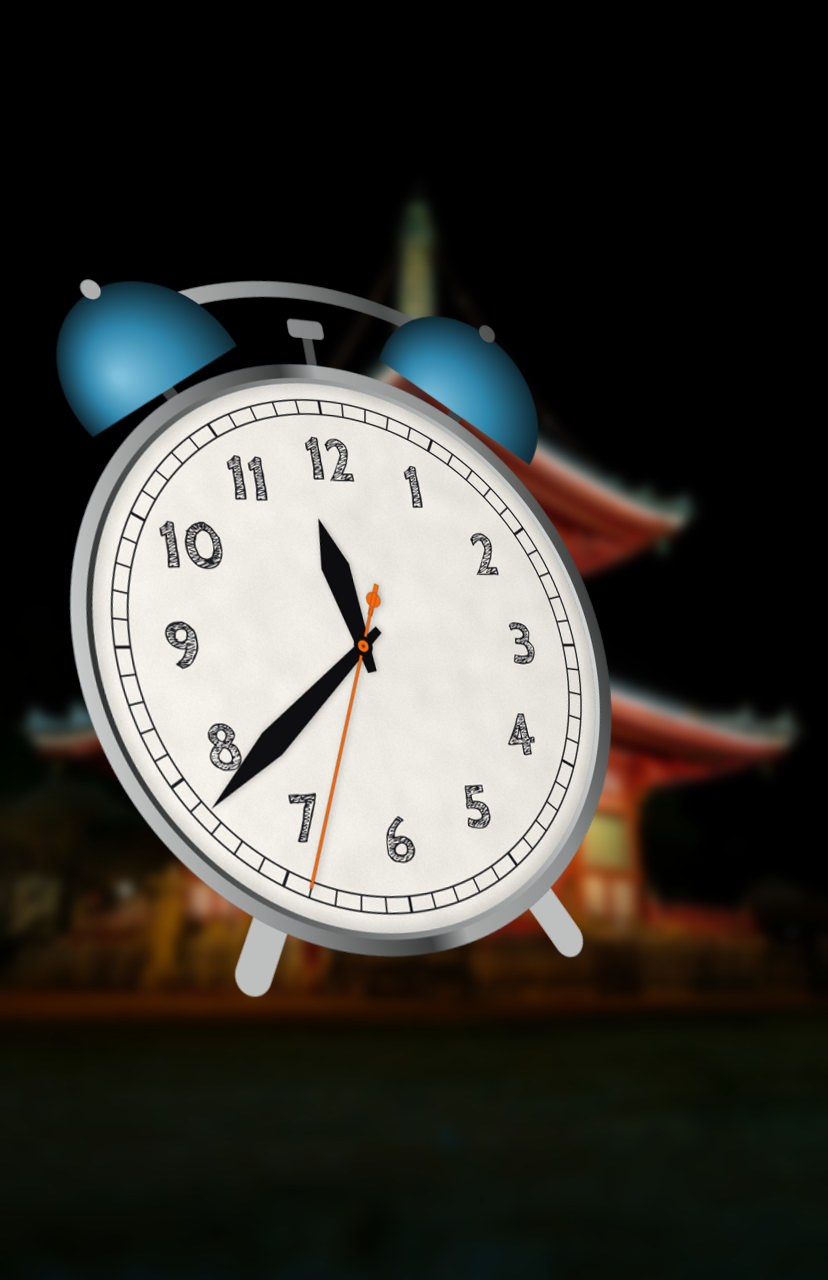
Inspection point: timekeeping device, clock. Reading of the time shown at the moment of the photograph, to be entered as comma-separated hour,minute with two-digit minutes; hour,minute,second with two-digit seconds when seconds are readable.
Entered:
11,38,34
